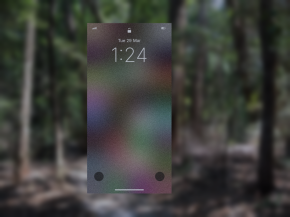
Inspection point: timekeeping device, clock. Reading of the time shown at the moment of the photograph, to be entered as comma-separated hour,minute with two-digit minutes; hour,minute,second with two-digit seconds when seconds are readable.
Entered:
1,24
